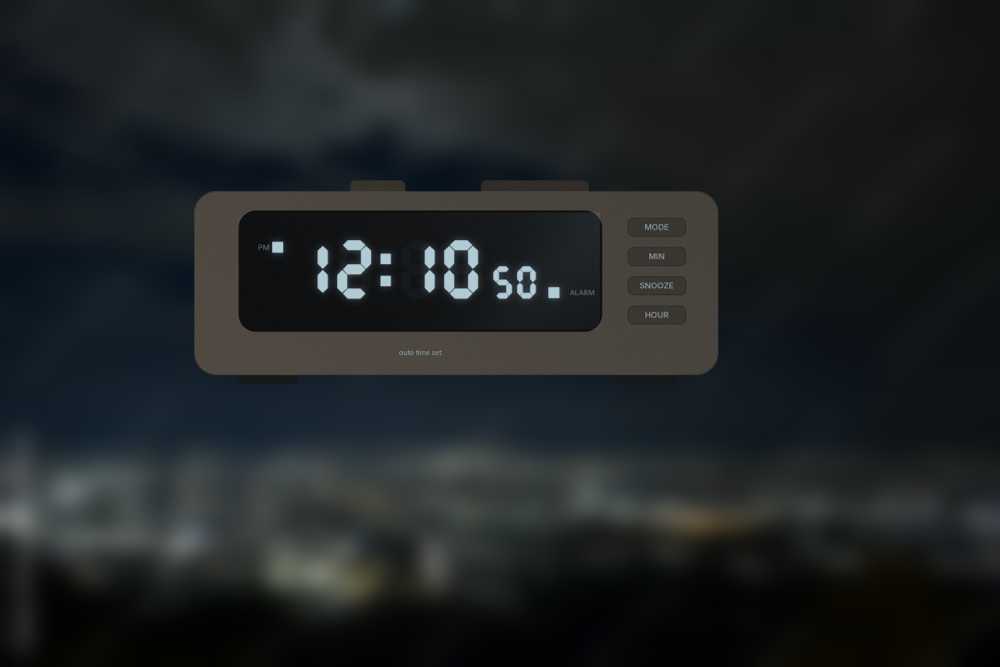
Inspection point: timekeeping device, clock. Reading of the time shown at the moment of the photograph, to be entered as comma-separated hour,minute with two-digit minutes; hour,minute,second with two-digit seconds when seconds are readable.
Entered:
12,10,50
